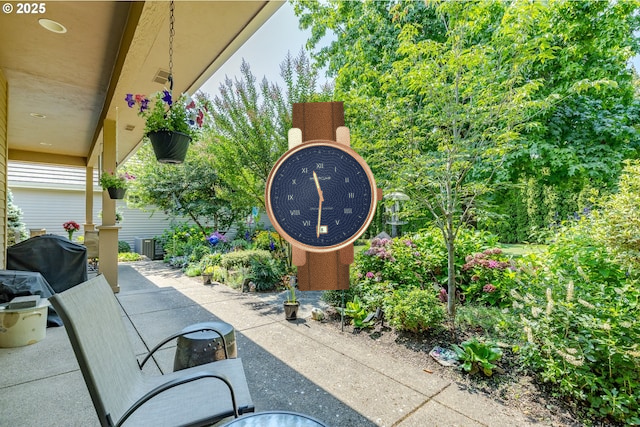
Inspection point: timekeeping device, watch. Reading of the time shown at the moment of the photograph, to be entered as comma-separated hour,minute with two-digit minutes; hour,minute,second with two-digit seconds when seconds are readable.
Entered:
11,31
